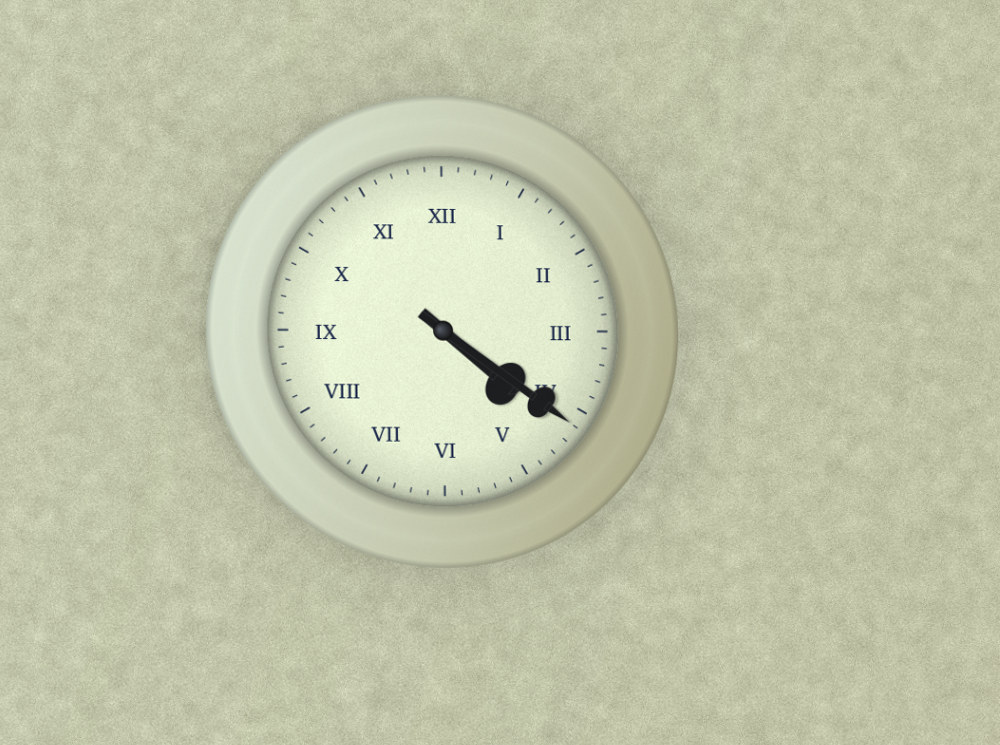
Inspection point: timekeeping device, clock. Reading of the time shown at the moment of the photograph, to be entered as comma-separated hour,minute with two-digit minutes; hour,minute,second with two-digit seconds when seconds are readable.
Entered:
4,21
